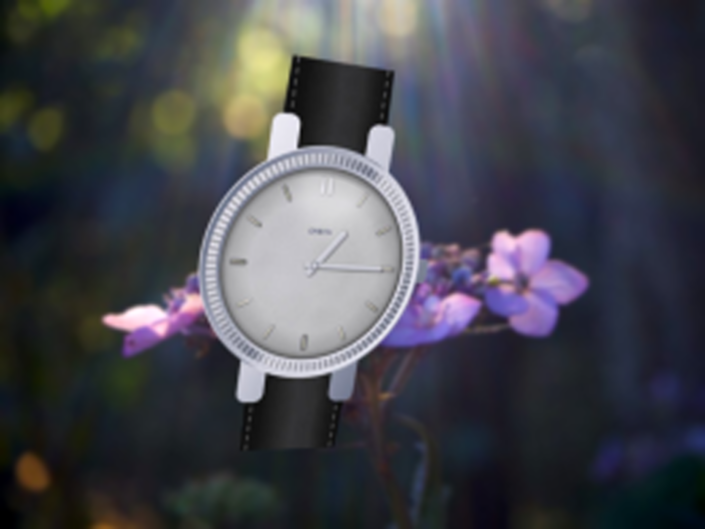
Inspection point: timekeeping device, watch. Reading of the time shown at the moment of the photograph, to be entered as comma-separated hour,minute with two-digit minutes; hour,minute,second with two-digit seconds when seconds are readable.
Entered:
1,15
